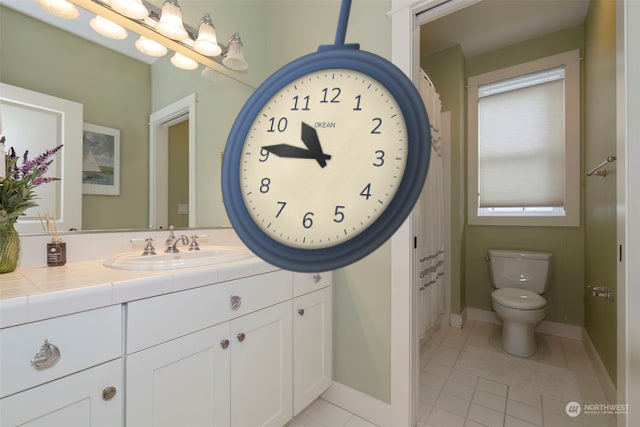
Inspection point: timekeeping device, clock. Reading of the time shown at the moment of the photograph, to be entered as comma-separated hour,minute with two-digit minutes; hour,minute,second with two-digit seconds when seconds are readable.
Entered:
10,46
